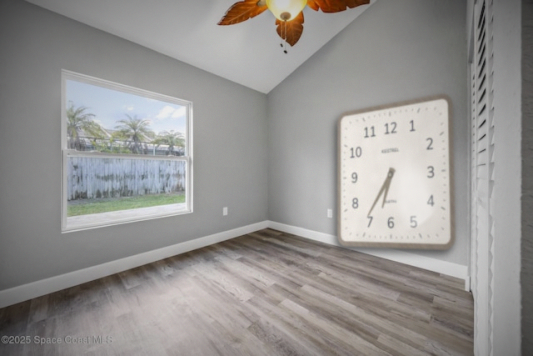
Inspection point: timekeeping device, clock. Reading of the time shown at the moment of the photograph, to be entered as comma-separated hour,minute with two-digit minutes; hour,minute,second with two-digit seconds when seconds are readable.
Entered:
6,36
